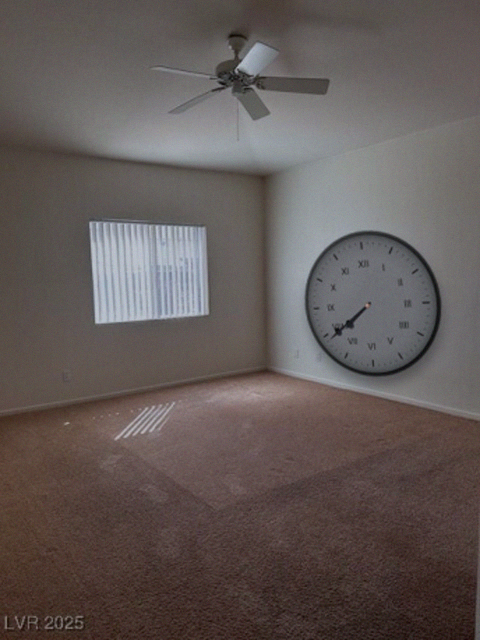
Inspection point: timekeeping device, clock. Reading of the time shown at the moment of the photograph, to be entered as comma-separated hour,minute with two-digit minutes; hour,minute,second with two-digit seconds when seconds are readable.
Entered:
7,39
